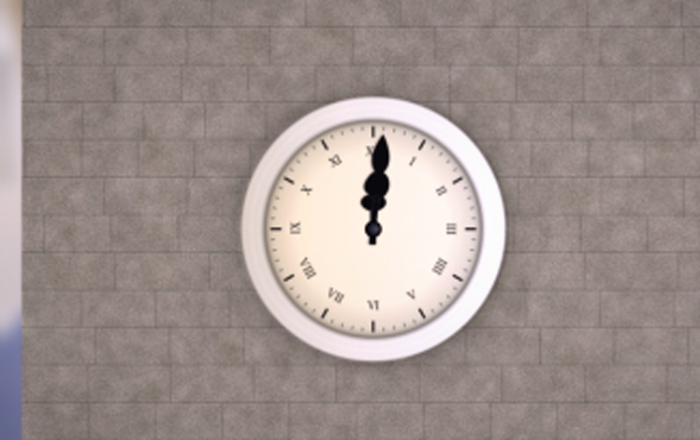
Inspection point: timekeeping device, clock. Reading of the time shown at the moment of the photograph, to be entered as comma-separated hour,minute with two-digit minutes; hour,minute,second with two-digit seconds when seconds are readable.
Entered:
12,01
